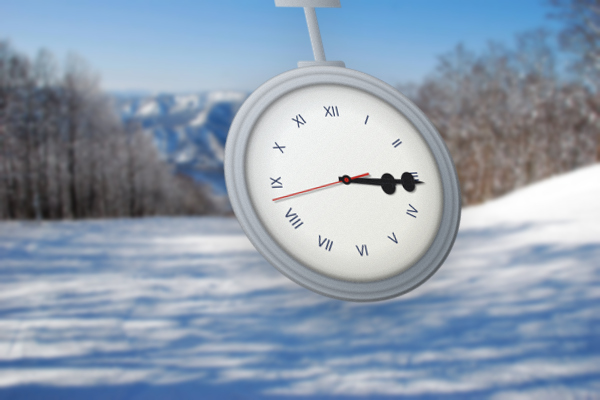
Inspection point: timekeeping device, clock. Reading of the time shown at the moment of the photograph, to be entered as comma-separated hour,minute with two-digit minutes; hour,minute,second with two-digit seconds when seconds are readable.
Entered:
3,15,43
